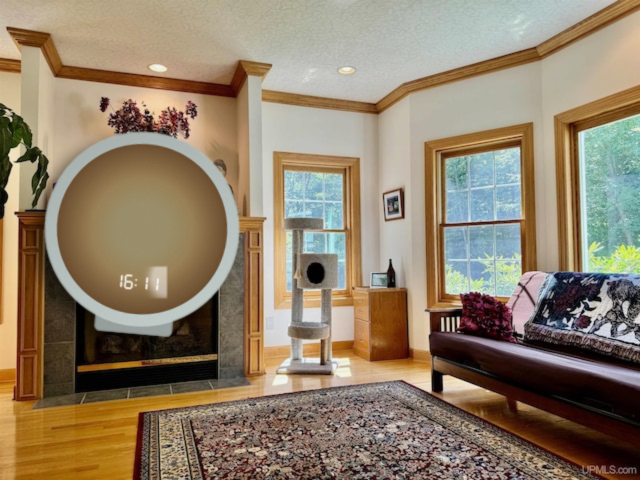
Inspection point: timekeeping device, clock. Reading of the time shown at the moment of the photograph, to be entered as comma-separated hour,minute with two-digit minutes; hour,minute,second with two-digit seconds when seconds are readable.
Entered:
16,11
